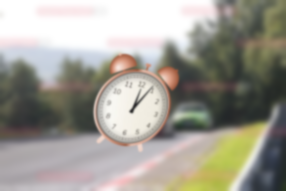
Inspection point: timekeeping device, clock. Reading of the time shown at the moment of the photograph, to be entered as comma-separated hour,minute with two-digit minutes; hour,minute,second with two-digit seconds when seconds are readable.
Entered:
12,04
